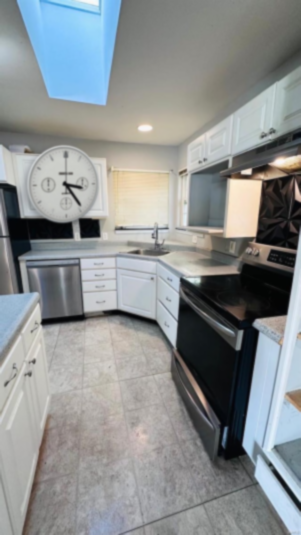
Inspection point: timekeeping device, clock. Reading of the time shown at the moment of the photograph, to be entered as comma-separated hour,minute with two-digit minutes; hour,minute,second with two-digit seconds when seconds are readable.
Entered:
3,24
